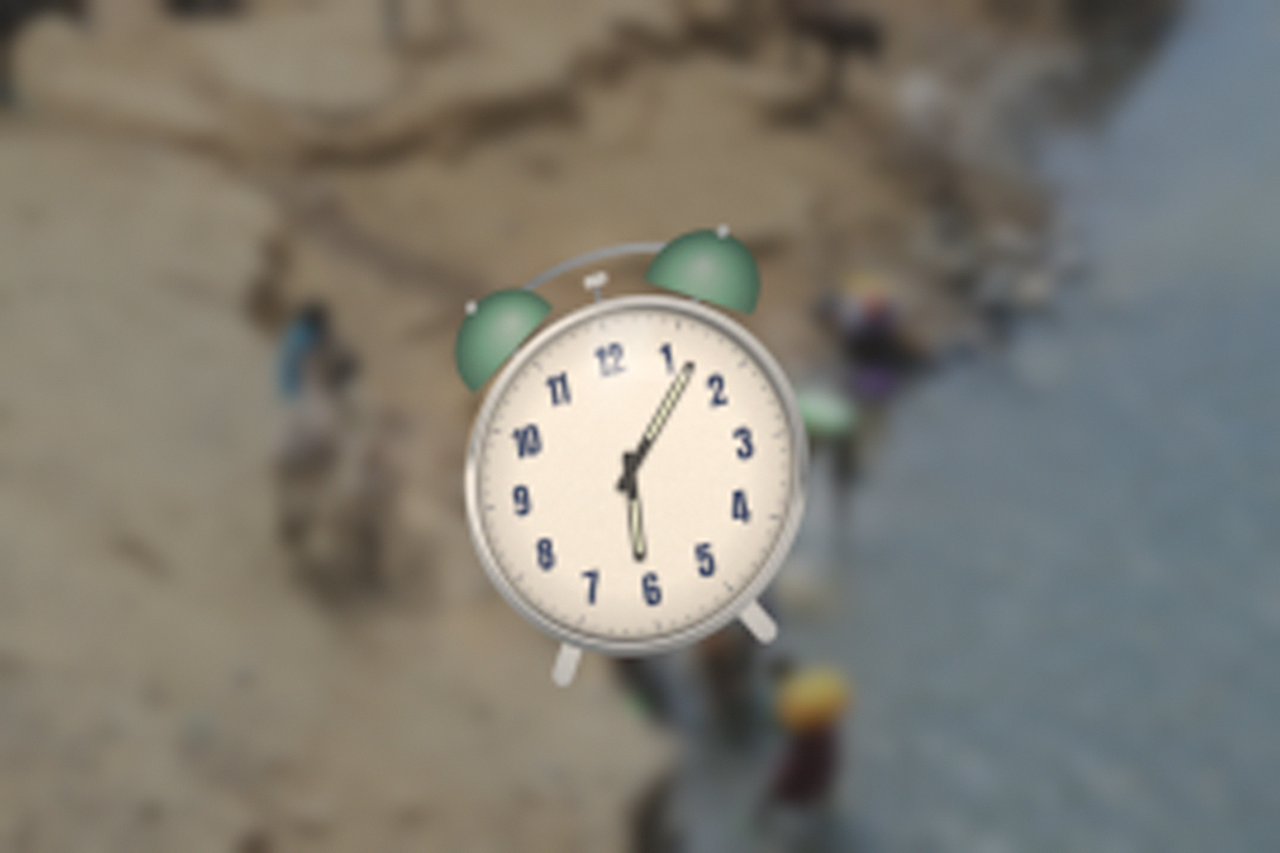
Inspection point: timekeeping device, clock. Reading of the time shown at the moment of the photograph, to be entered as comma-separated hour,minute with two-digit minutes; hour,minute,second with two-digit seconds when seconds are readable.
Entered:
6,07
